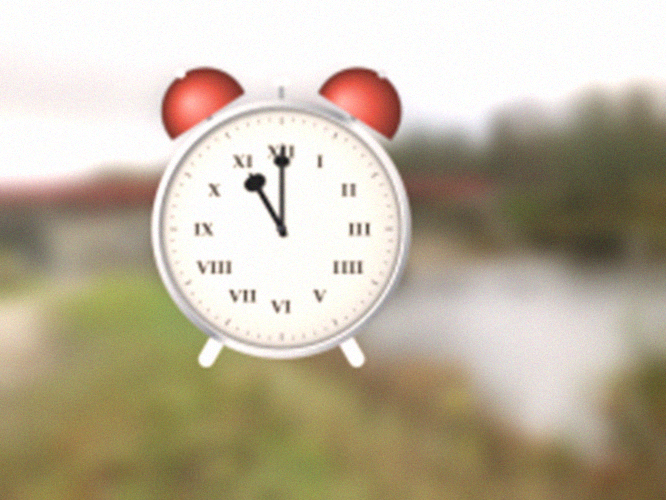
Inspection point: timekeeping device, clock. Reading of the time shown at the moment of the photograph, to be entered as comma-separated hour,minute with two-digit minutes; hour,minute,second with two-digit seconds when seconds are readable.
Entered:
11,00
